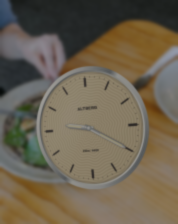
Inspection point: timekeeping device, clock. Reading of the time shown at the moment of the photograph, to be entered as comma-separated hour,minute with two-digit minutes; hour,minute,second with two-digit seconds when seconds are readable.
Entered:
9,20
